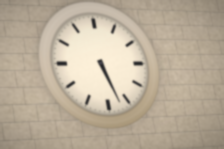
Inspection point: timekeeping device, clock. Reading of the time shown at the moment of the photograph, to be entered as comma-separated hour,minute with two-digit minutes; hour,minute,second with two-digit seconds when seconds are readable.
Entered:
5,27
